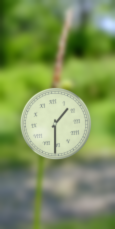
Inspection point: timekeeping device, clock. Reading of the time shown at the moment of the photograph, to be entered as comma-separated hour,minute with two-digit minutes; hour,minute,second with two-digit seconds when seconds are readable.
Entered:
1,31
